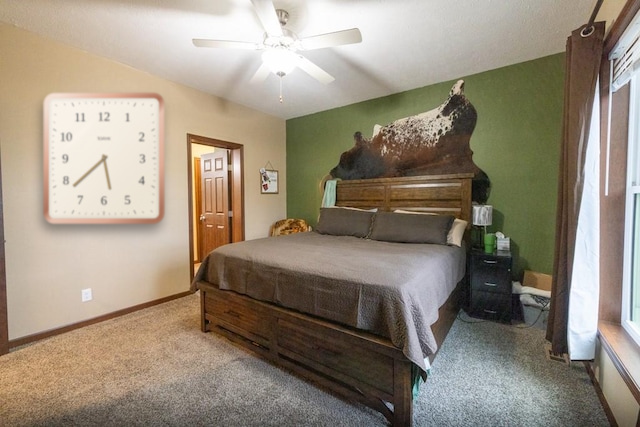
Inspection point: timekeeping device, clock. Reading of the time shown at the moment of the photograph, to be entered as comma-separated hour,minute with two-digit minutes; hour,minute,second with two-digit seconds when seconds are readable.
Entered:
5,38
